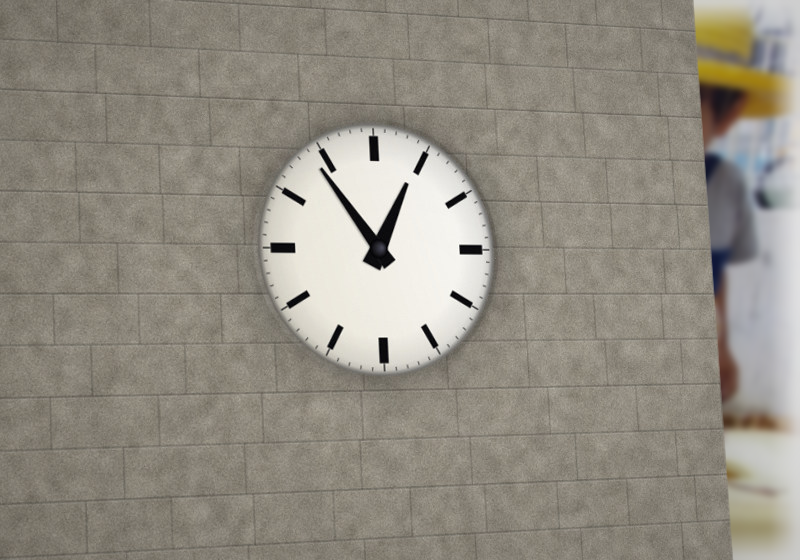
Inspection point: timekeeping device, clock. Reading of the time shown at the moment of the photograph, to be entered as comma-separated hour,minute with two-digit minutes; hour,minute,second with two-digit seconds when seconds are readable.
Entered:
12,54
